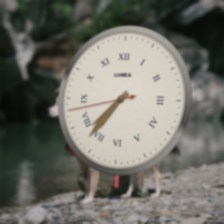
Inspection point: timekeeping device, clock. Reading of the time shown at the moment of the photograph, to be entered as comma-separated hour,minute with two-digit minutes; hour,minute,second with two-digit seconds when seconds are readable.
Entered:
7,36,43
